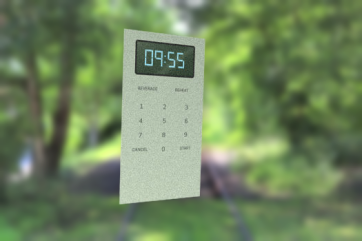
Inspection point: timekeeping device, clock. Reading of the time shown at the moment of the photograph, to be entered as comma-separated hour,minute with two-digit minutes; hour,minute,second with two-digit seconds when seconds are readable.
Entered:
9,55
